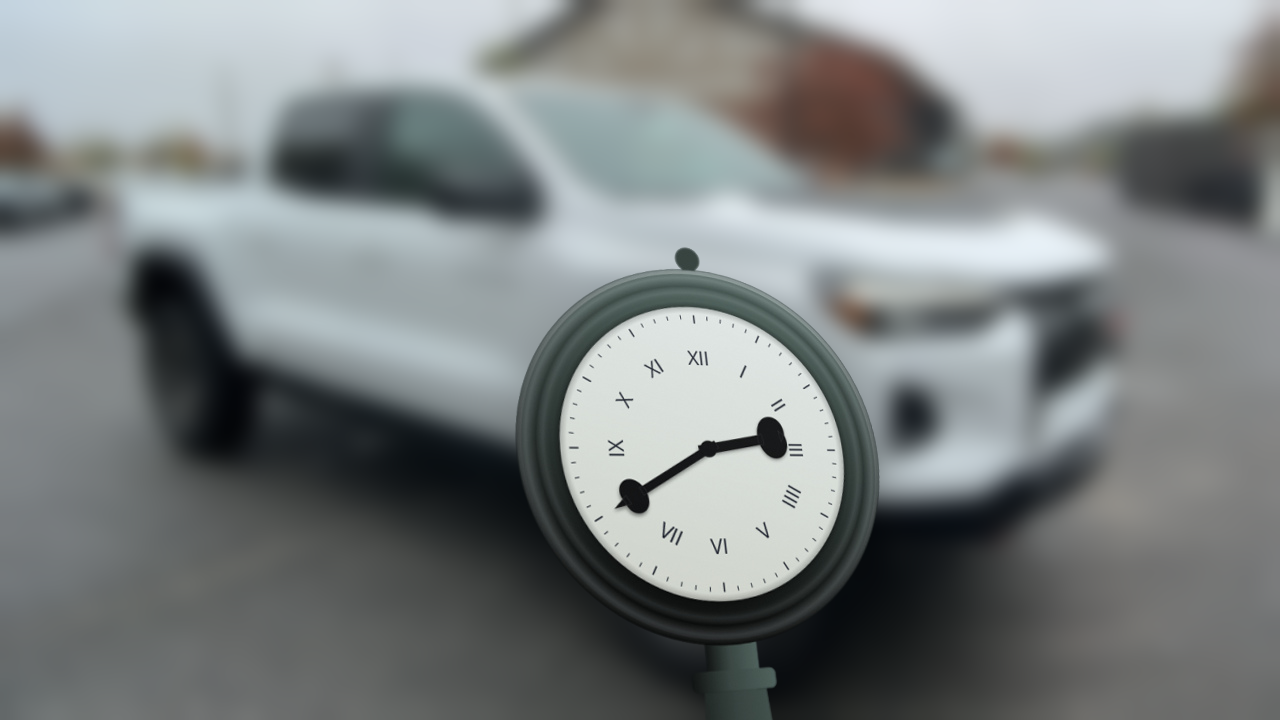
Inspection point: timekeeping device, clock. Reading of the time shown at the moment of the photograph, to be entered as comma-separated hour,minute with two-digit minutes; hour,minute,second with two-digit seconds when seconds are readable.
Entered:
2,40
